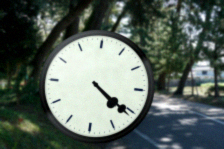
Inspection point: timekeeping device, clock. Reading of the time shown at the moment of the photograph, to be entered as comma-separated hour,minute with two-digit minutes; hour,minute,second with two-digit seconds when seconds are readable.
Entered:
4,21
